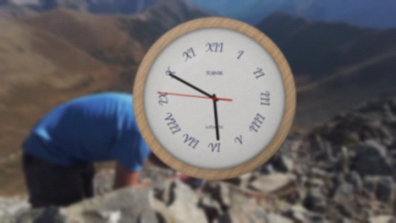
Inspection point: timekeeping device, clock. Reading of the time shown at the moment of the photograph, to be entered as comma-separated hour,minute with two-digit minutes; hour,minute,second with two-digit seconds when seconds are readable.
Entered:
5,49,46
